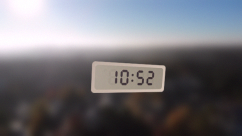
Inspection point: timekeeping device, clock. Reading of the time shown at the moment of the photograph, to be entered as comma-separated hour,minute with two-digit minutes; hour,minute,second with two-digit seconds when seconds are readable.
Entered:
10,52
